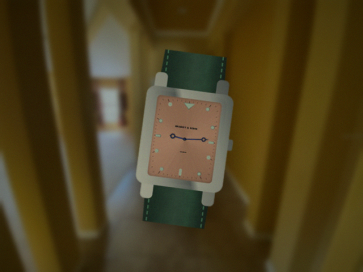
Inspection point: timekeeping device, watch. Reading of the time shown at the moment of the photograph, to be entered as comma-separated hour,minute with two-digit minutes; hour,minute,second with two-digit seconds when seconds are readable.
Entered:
9,14
